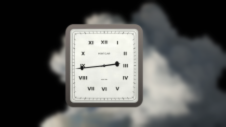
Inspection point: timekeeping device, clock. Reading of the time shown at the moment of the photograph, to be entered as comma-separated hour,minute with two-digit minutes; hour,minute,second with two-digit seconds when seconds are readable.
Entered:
2,44
